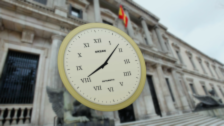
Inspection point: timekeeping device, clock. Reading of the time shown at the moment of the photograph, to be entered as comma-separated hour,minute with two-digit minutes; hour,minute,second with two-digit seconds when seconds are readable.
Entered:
8,08
